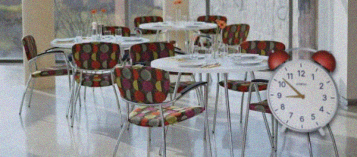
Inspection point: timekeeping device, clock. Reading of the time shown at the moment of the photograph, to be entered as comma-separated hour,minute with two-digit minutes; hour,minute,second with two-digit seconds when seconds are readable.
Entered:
8,52
